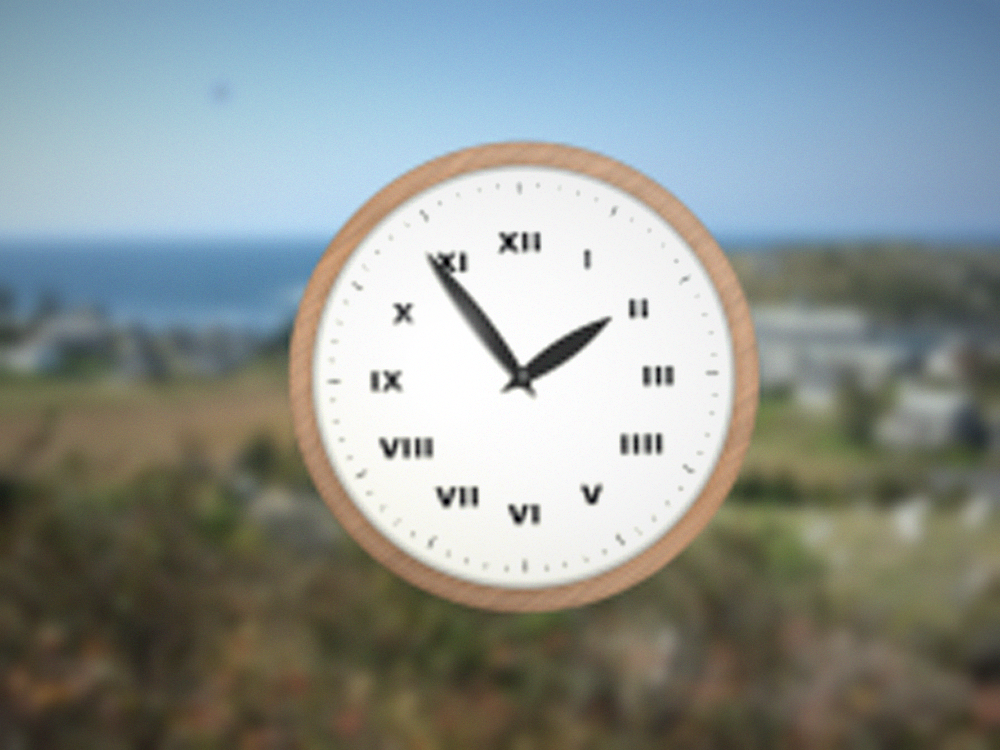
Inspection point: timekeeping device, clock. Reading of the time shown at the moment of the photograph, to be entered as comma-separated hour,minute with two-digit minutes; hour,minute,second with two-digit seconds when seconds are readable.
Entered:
1,54
